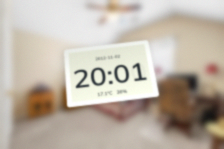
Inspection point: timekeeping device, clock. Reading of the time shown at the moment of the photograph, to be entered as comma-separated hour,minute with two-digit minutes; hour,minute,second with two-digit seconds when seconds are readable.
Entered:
20,01
